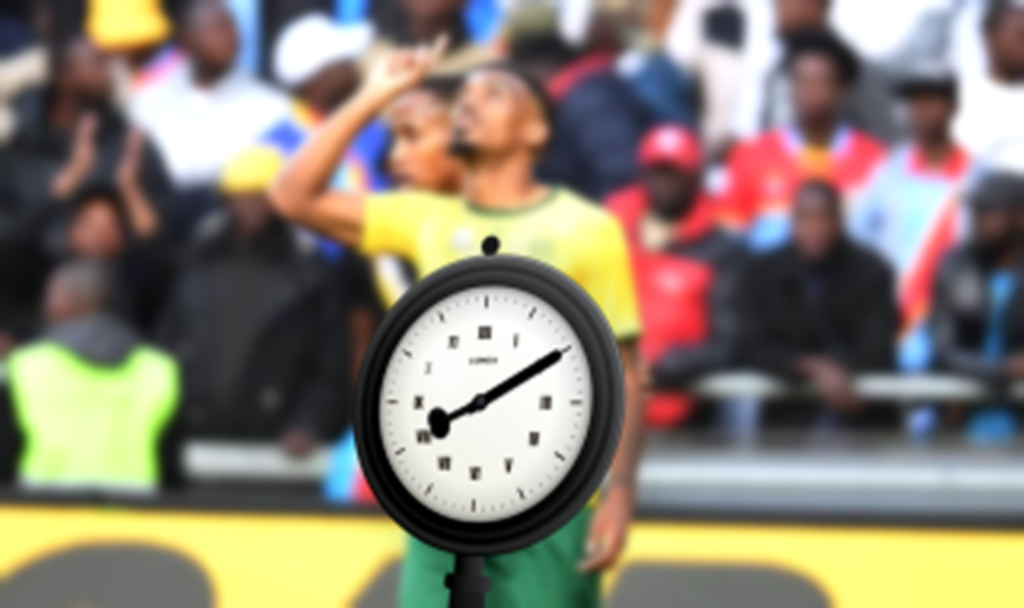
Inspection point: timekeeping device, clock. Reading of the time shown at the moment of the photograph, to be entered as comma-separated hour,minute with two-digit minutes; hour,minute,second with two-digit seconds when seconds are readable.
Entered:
8,10
